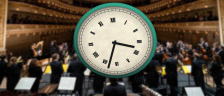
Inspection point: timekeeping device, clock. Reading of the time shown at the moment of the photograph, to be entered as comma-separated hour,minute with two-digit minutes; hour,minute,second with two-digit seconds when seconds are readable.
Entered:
3,33
